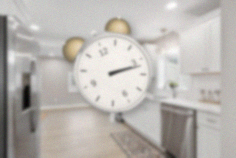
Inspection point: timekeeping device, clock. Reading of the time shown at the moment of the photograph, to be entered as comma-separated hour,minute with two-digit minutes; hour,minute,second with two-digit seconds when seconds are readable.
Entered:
3,17
